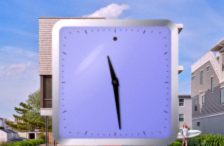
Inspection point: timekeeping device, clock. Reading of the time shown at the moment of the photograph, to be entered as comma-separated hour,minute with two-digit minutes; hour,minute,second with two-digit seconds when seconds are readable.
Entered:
11,29
